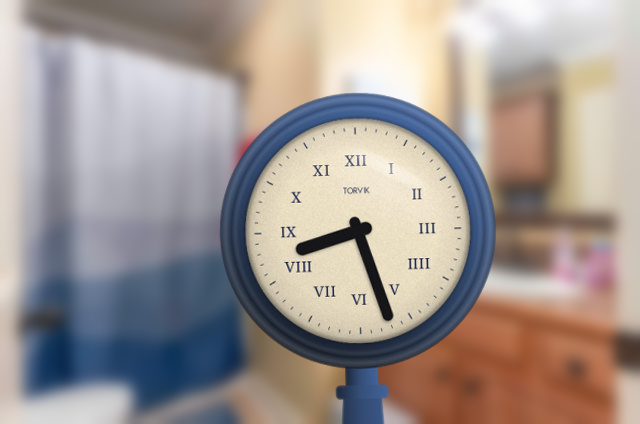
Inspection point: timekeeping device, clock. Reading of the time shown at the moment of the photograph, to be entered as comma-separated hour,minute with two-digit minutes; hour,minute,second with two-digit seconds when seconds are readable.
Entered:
8,27
